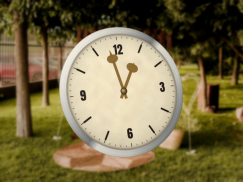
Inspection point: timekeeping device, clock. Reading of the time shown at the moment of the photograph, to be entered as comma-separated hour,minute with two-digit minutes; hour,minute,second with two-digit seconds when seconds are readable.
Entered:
12,58
